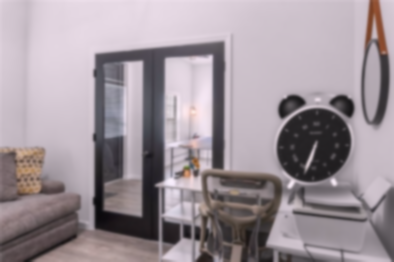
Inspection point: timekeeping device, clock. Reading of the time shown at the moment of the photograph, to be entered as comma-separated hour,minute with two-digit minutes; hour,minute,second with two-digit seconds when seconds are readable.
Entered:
6,33
